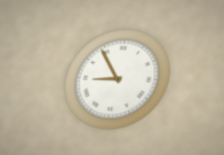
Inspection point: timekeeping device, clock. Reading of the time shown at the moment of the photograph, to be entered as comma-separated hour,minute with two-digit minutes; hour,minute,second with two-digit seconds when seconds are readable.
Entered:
8,54
